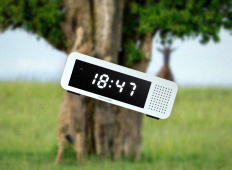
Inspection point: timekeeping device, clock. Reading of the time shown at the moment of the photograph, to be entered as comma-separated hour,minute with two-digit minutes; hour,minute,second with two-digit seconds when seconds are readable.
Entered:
18,47
